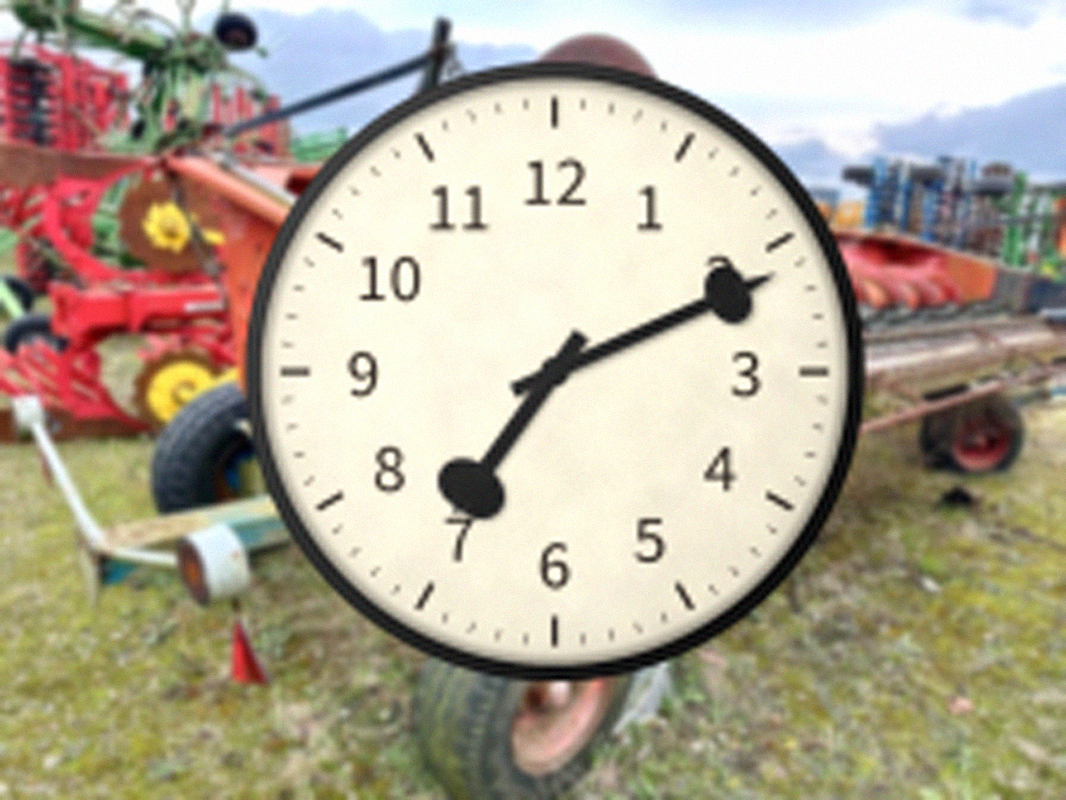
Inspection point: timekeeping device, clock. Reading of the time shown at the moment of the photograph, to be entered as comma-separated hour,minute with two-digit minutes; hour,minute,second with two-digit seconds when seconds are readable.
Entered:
7,11
